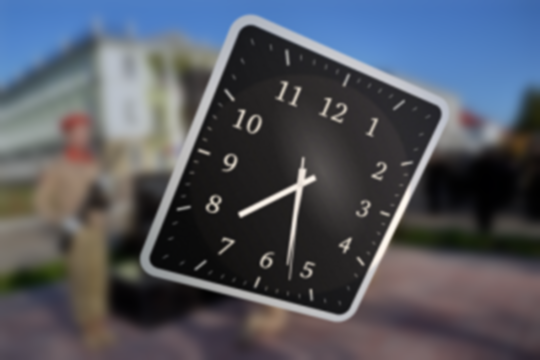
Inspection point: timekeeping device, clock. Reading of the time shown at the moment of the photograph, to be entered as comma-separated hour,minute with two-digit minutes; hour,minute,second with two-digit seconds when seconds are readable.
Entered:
7,27,27
